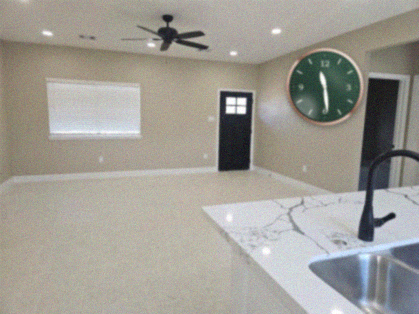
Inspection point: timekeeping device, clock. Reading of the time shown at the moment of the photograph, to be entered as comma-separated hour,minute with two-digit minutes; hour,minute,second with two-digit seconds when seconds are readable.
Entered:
11,29
